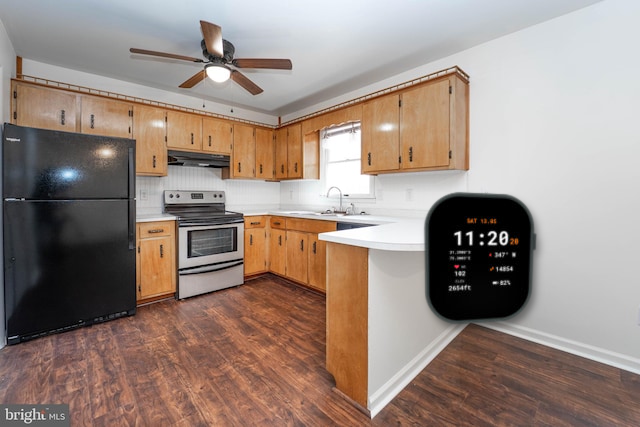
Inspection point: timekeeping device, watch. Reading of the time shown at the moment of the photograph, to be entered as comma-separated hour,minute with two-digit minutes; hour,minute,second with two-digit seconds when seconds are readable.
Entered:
11,20
